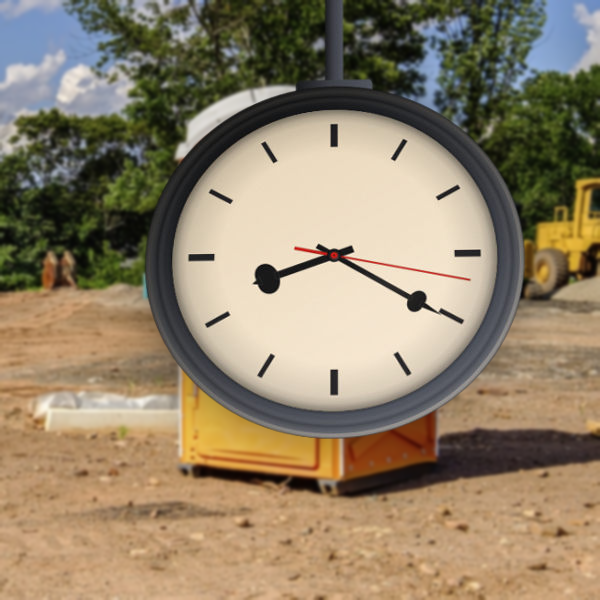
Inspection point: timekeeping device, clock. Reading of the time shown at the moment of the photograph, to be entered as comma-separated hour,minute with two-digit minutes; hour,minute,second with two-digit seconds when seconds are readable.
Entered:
8,20,17
